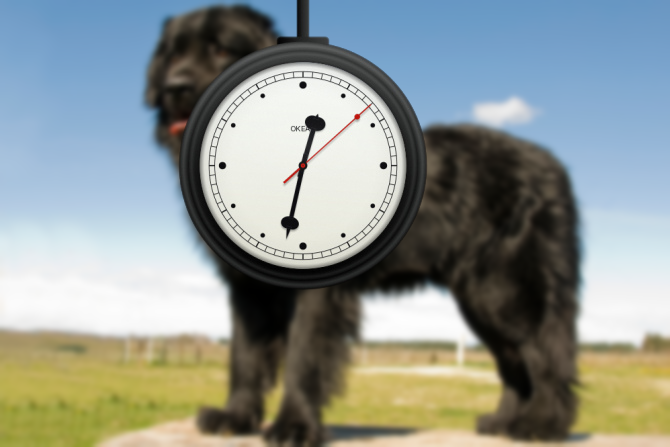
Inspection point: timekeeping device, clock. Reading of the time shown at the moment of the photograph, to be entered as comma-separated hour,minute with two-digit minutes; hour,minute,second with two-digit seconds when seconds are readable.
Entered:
12,32,08
